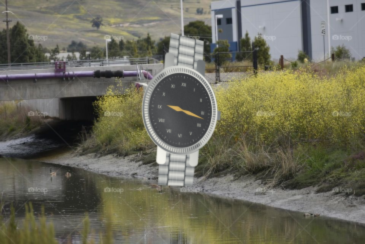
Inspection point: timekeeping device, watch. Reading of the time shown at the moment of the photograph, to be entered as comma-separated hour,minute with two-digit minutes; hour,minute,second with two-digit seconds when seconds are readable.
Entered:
9,17
